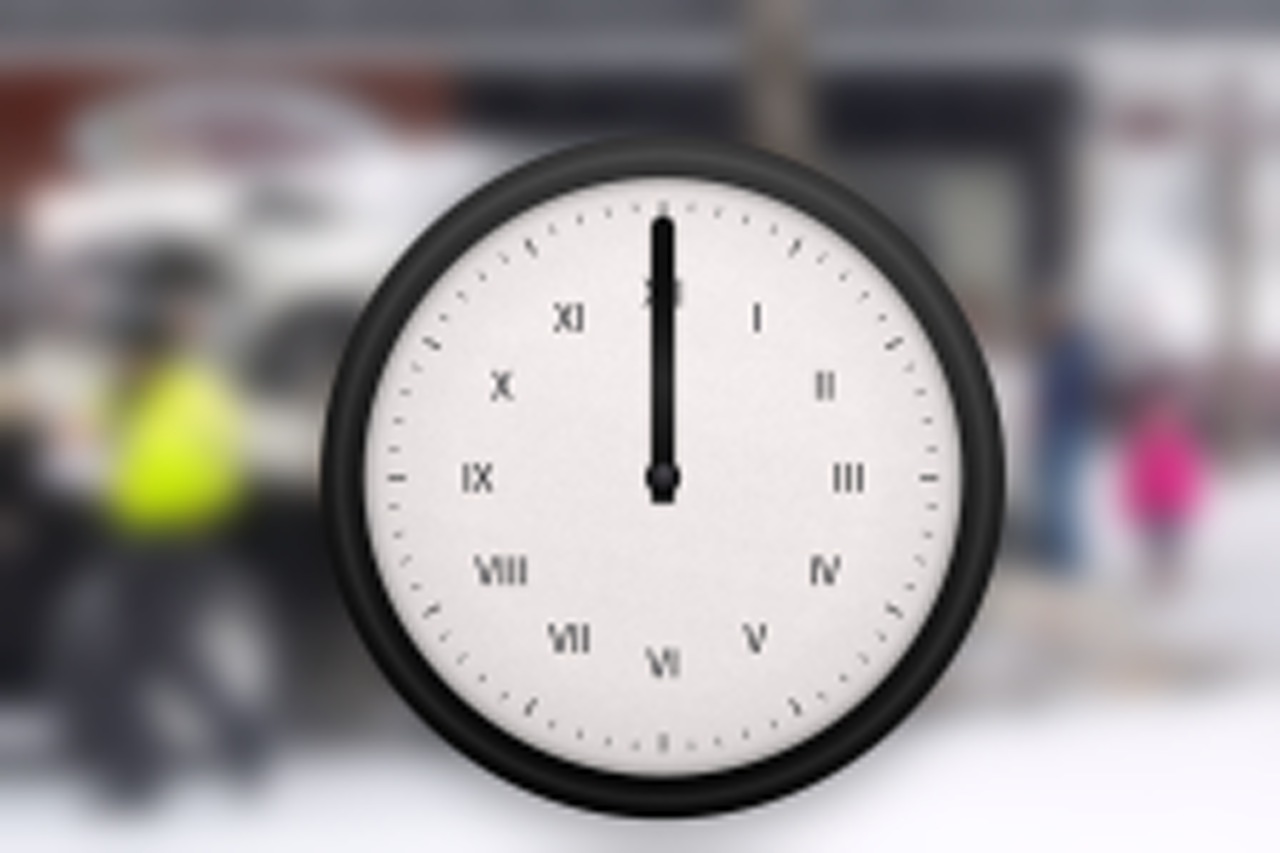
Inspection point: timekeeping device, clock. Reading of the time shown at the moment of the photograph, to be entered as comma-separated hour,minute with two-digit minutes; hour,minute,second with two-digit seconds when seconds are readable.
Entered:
12,00
